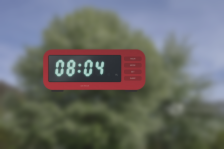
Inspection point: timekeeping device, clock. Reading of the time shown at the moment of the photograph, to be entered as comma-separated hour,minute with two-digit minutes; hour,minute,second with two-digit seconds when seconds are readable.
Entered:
8,04
